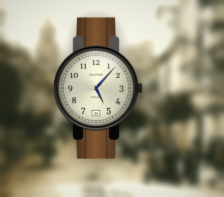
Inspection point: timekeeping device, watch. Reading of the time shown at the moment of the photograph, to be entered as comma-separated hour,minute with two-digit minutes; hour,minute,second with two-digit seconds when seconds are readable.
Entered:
5,07
